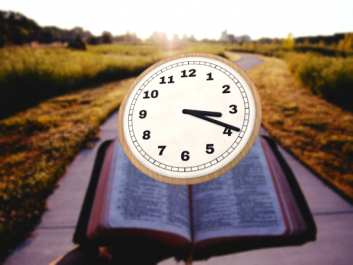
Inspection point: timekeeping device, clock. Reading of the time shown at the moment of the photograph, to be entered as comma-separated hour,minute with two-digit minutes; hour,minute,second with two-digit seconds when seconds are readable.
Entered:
3,19
